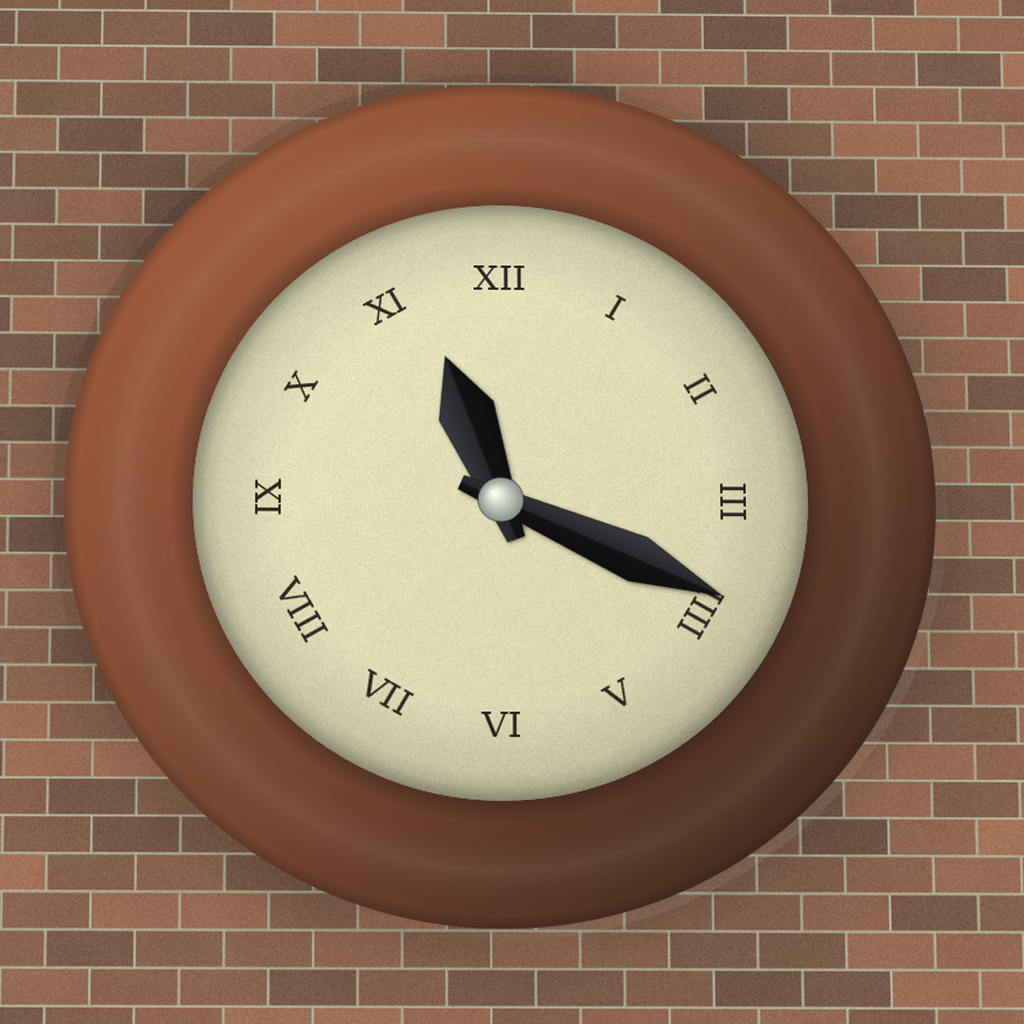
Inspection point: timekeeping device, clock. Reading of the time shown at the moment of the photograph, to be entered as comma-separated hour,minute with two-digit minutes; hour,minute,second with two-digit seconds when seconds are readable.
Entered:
11,19
